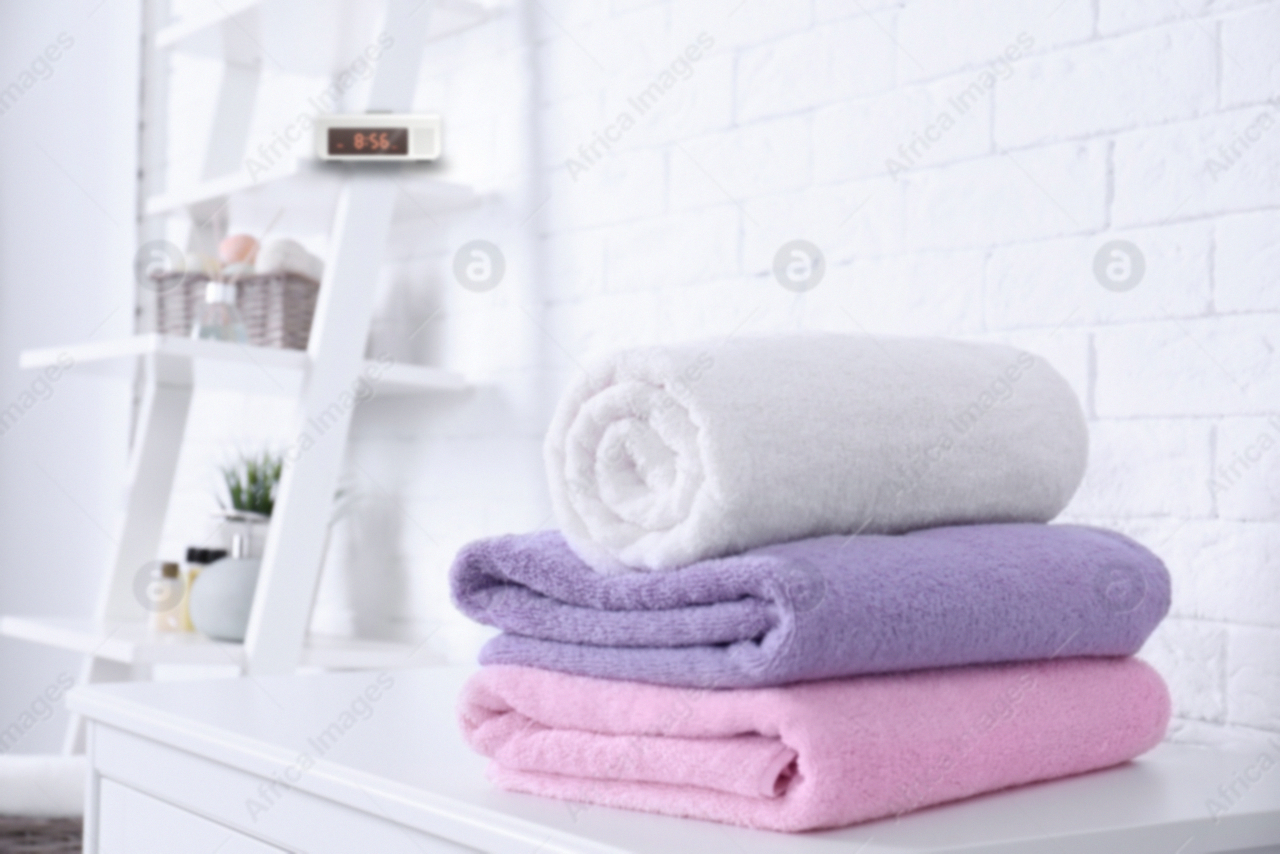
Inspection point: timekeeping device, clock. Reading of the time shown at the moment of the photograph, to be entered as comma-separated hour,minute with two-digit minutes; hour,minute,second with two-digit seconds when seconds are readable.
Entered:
8,56
